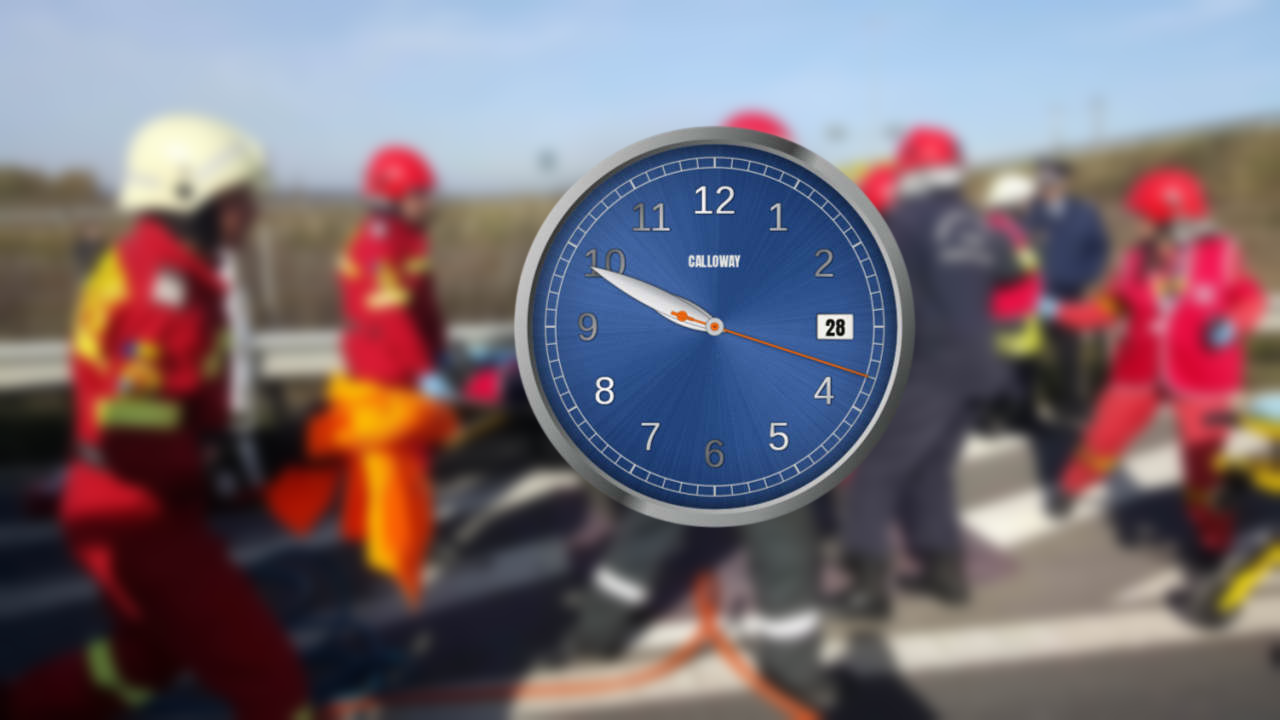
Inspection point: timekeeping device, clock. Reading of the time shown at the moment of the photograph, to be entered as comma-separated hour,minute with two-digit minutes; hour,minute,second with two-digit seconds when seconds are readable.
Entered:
9,49,18
